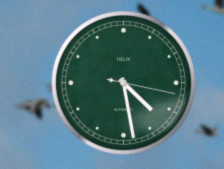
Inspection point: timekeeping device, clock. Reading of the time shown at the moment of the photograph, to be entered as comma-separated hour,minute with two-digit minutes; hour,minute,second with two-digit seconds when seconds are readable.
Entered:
4,28,17
